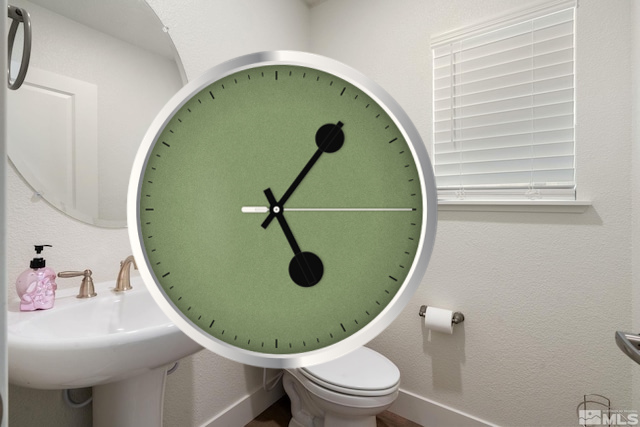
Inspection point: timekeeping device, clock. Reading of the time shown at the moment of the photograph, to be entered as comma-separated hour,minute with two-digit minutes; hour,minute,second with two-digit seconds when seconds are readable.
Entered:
5,06,15
